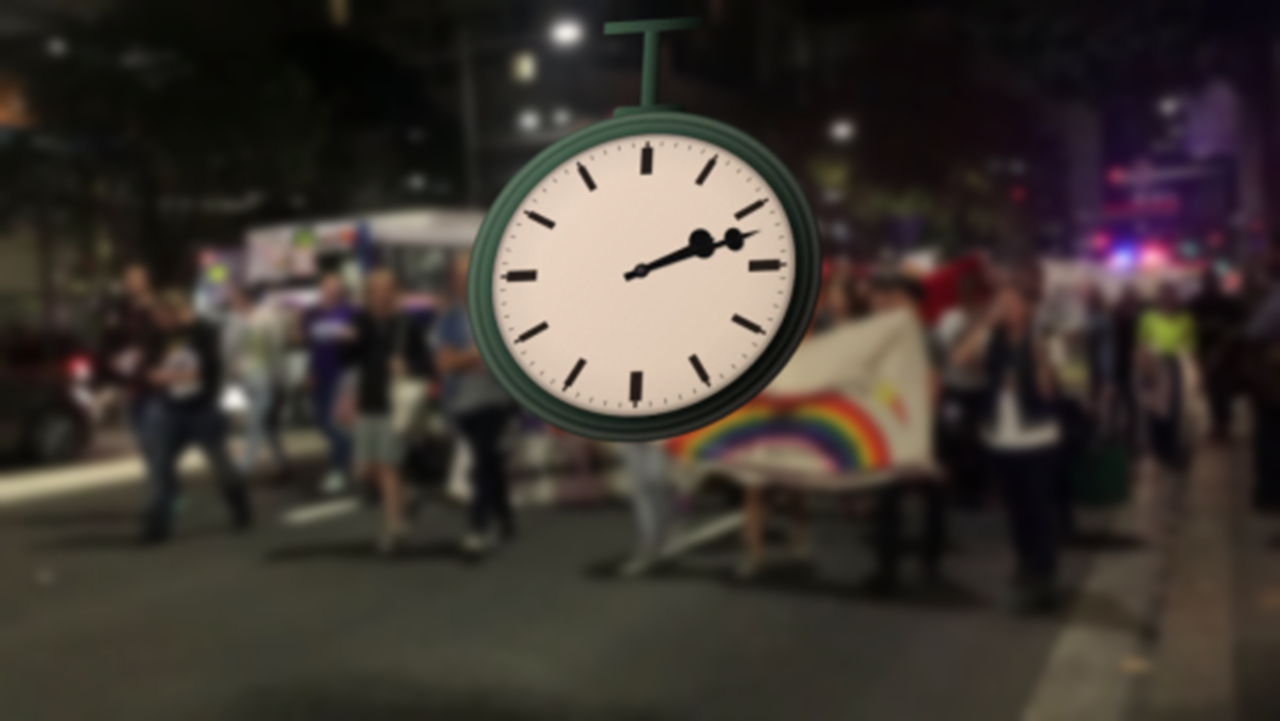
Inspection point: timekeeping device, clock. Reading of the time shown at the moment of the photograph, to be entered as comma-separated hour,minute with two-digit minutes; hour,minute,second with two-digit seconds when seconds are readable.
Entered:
2,12
